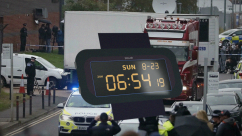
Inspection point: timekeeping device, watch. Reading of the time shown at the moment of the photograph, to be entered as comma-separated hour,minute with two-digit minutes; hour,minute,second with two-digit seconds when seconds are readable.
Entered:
6,54,19
